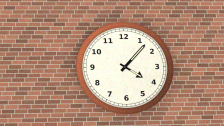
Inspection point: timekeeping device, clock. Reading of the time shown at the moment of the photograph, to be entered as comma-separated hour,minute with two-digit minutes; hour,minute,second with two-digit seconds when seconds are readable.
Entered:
4,07
